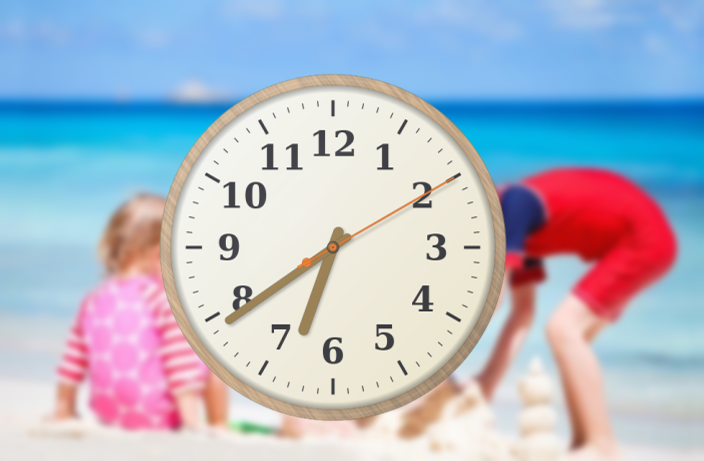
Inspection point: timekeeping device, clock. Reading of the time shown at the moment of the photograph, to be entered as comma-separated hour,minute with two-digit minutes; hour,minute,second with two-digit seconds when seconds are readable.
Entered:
6,39,10
